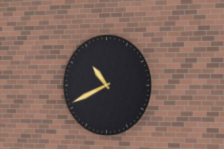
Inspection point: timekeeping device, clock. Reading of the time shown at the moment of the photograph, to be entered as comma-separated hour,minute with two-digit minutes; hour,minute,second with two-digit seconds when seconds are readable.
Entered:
10,41
